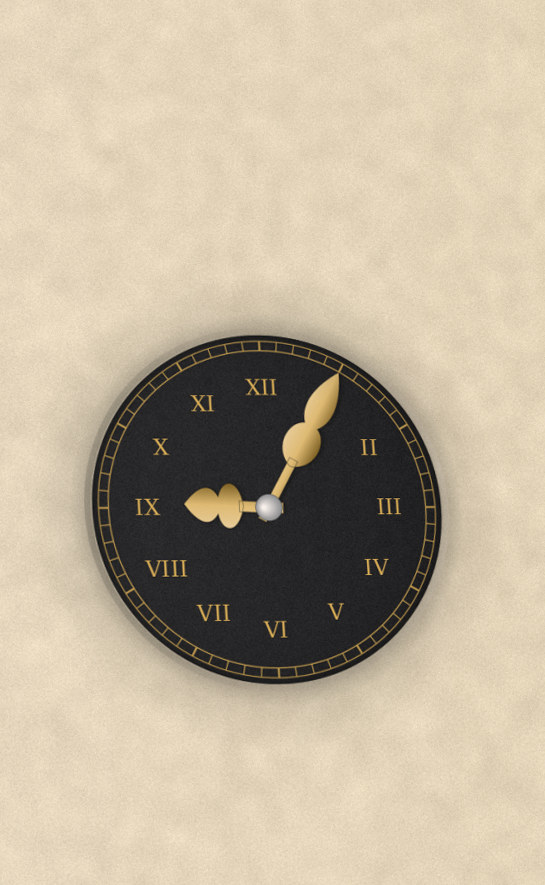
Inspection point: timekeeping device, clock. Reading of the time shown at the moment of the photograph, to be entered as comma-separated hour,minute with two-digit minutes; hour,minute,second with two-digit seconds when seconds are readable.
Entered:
9,05
